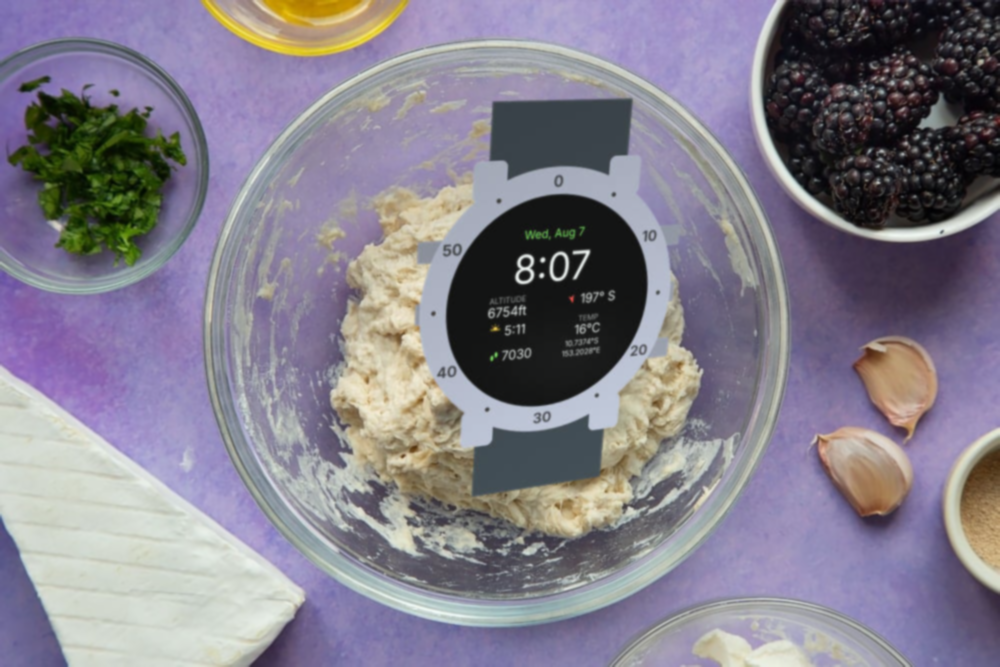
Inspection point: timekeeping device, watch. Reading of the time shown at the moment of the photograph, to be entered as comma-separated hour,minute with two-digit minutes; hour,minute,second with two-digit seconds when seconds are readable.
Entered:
8,07
